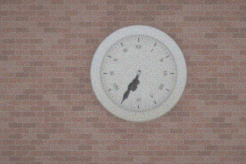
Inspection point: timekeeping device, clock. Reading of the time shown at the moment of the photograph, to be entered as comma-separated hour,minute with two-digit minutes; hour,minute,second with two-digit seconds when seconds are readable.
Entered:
6,35
